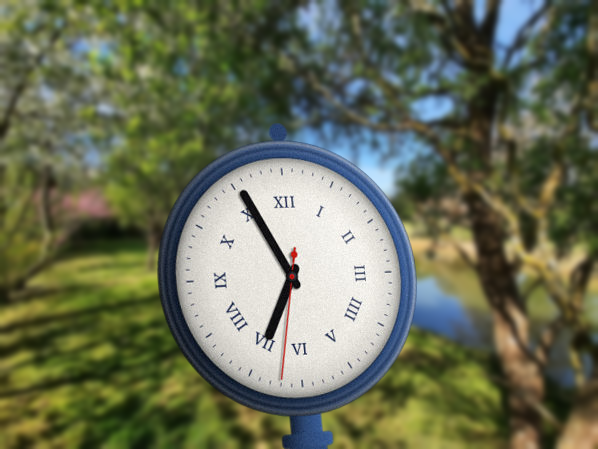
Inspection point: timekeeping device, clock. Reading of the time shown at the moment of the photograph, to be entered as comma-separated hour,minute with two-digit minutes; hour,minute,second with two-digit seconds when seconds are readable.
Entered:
6,55,32
